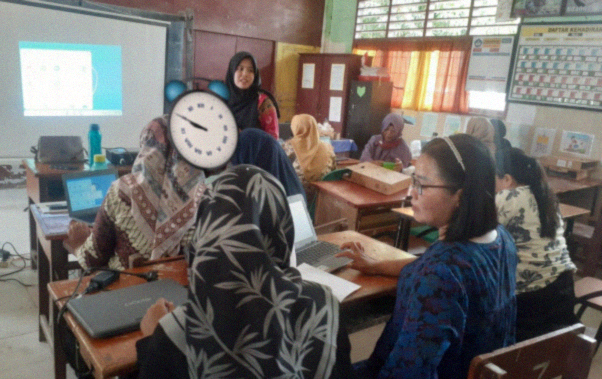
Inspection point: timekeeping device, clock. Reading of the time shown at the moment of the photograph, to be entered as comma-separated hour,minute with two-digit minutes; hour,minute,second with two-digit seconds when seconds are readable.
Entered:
9,50
